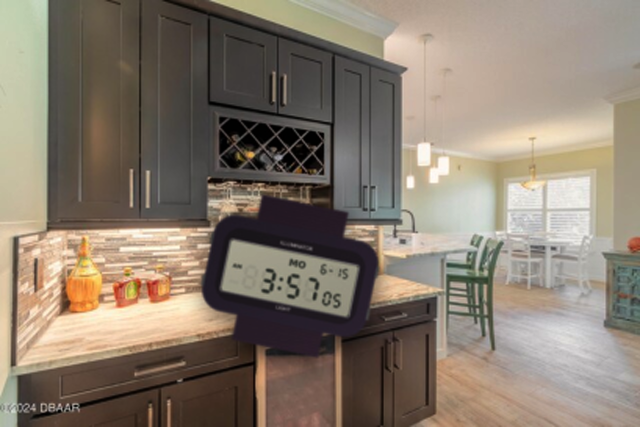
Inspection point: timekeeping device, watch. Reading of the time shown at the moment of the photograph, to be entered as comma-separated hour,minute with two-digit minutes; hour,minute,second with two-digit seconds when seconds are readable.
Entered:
3,57,05
